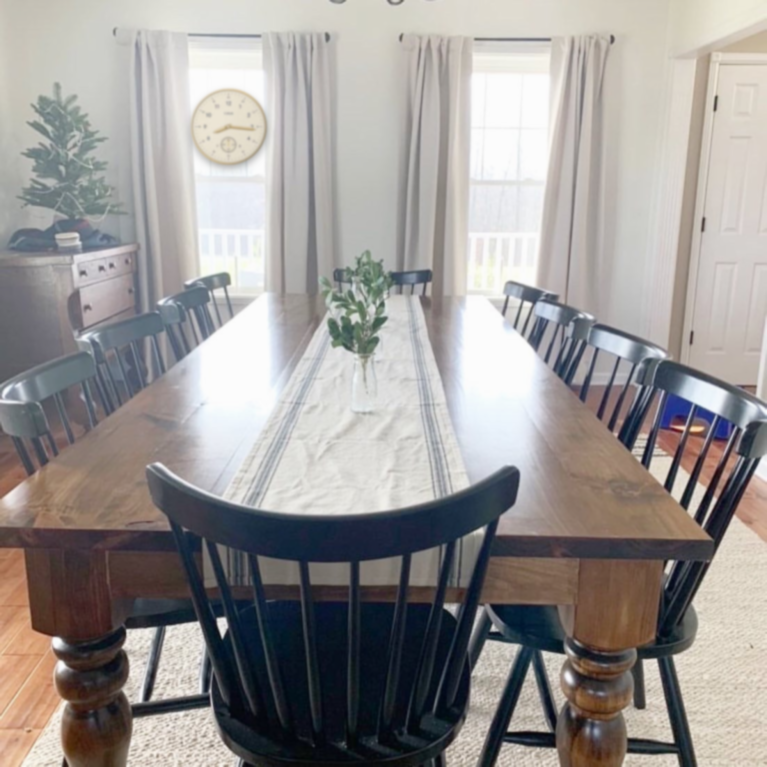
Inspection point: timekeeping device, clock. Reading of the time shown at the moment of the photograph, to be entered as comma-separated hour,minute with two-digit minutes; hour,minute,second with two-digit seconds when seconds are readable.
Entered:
8,16
